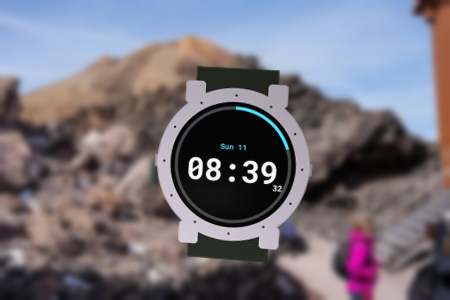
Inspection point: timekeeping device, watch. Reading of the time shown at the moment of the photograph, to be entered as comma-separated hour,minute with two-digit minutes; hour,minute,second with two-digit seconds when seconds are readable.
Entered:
8,39,32
